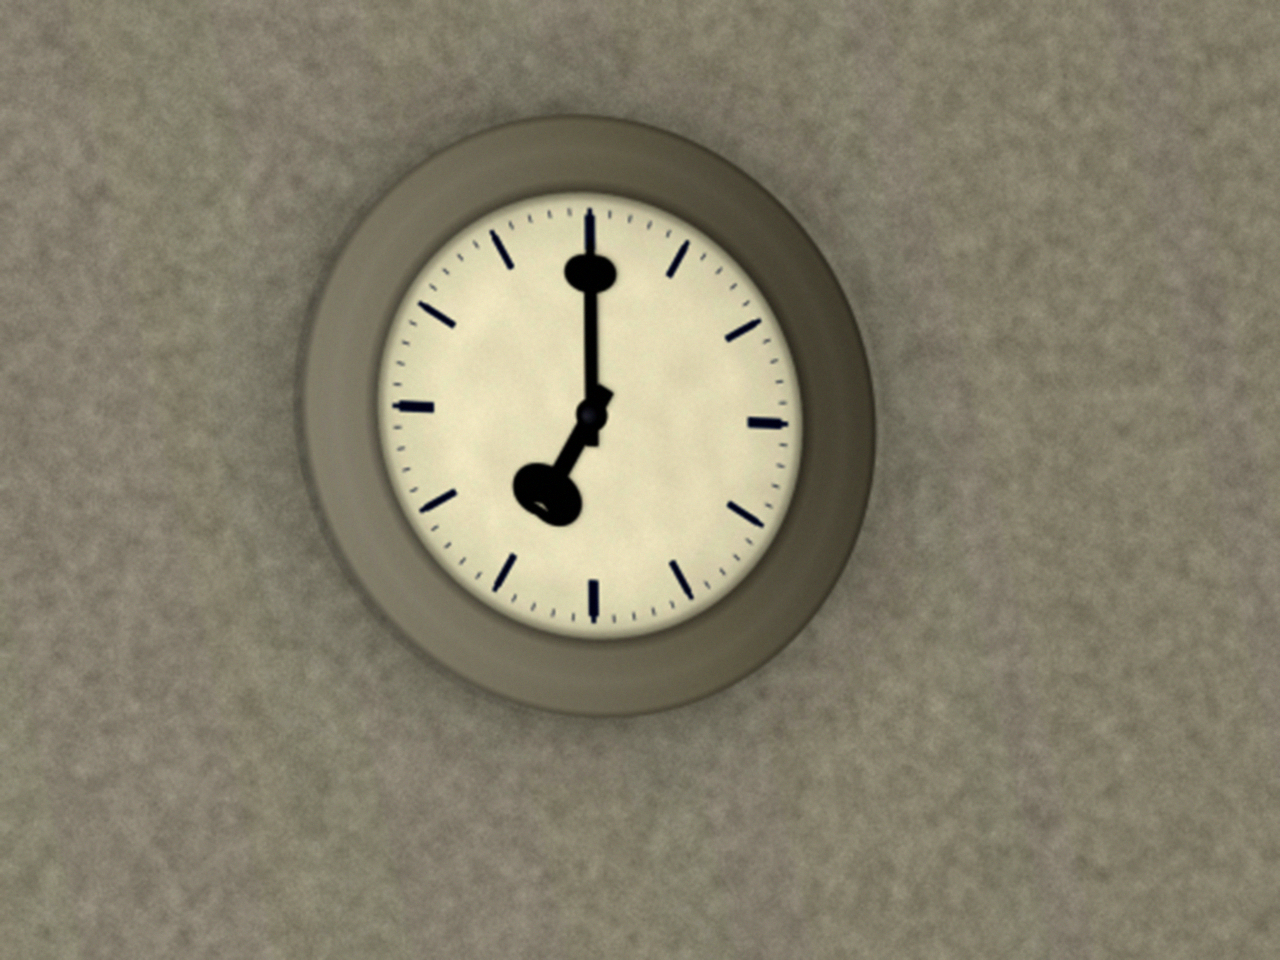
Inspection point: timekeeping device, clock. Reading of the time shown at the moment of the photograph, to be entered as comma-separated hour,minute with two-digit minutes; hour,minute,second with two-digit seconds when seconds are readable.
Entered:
7,00
